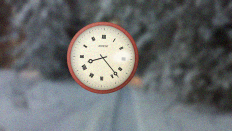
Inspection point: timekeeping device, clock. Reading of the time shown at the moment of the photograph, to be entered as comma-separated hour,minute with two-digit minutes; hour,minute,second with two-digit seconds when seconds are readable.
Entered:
8,23
